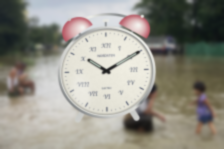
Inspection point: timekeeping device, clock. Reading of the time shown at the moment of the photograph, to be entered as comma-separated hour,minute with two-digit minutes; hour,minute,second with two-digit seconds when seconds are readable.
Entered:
10,10
